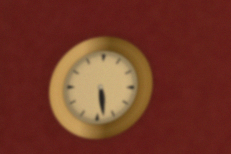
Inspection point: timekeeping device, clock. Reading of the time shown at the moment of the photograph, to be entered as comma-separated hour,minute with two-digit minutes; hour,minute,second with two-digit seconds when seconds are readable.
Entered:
5,28
